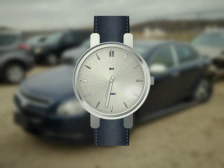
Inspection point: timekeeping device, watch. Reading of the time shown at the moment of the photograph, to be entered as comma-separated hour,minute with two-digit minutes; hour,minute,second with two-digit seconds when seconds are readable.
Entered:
6,32
